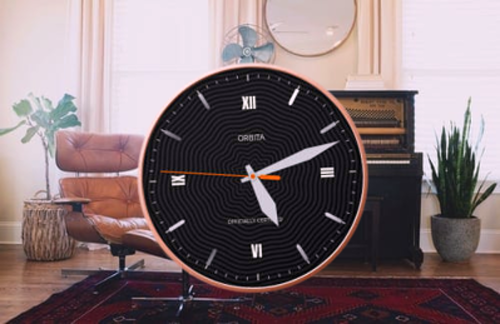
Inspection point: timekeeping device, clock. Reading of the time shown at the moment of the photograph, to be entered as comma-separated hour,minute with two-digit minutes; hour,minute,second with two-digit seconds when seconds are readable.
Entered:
5,11,46
